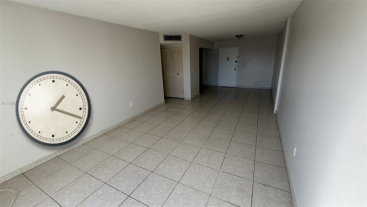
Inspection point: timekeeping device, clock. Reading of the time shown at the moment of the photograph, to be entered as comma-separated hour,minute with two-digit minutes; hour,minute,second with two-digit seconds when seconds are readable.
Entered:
1,18
